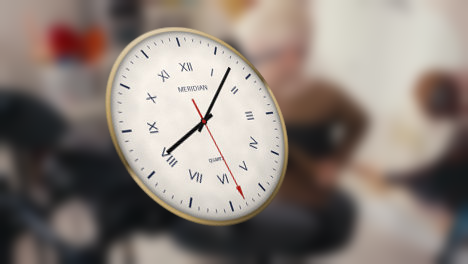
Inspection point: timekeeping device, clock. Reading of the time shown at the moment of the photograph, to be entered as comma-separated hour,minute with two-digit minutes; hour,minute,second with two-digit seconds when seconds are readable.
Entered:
8,07,28
